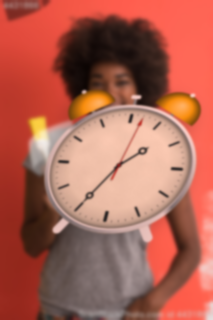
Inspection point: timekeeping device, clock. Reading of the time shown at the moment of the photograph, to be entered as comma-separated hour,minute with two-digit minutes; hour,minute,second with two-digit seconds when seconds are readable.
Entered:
1,35,02
